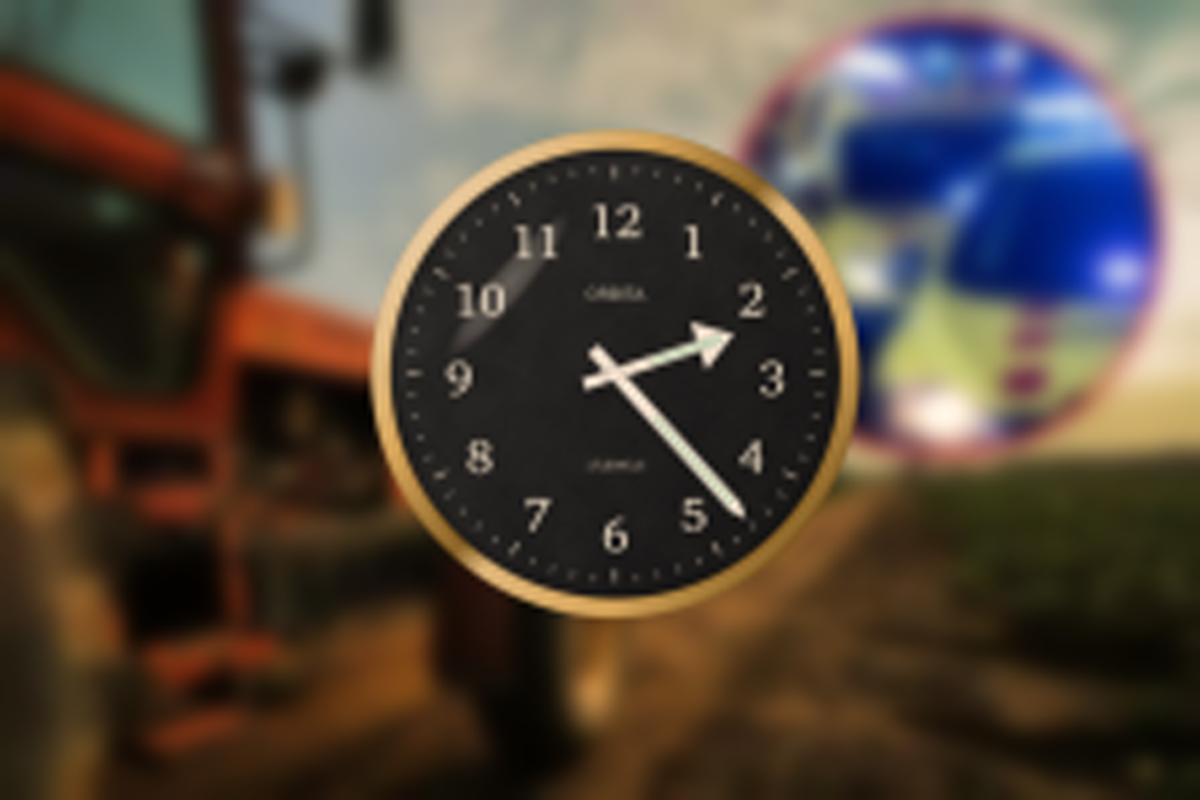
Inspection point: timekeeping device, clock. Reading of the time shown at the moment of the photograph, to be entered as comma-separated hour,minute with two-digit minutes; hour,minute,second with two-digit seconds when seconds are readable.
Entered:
2,23
